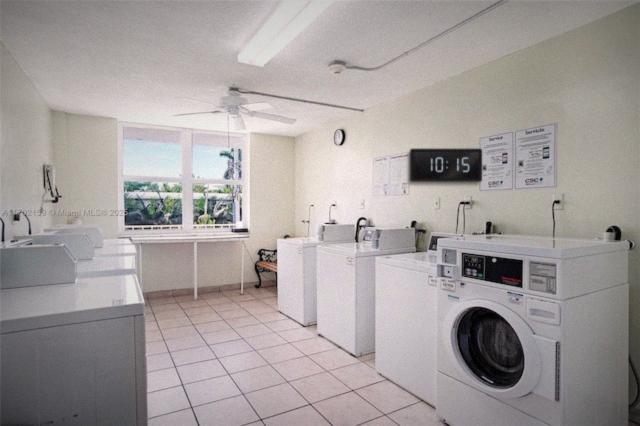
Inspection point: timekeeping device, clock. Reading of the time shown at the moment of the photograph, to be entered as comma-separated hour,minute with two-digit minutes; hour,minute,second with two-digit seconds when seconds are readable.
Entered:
10,15
